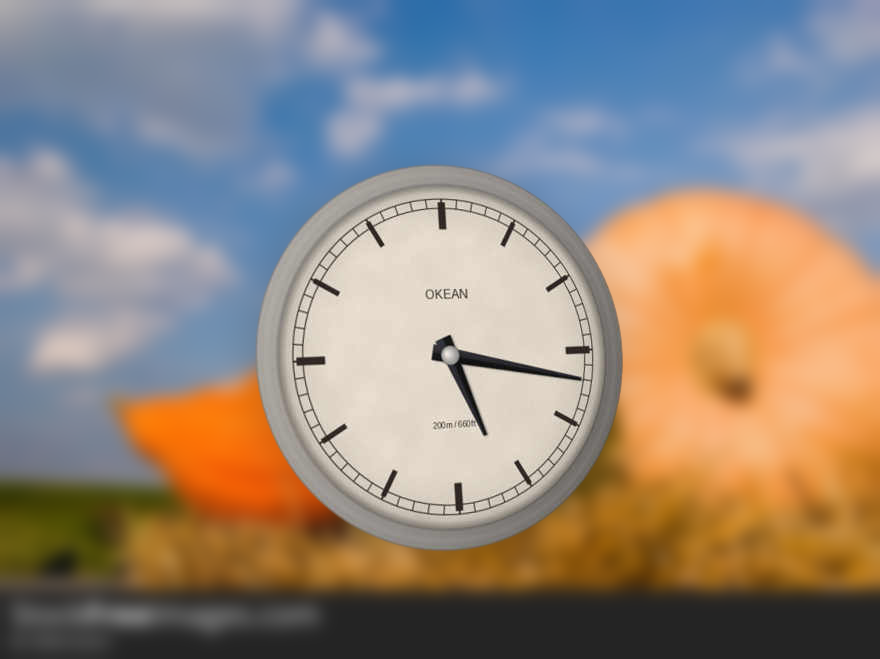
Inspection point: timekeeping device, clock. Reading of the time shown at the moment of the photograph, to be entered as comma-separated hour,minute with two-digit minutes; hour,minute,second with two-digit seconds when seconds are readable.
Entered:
5,17
